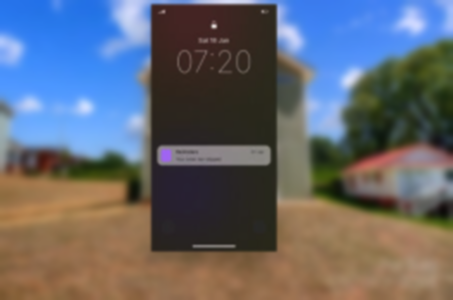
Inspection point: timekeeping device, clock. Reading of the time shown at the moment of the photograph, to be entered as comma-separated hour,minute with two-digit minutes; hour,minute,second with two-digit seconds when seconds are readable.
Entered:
7,20
